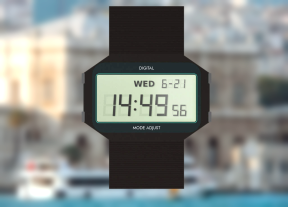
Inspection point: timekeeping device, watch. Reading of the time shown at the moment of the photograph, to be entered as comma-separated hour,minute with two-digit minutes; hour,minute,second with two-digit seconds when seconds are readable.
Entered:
14,49,56
